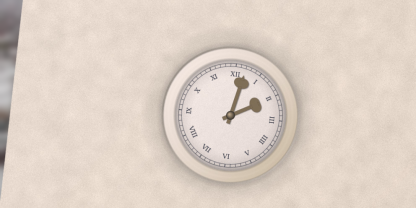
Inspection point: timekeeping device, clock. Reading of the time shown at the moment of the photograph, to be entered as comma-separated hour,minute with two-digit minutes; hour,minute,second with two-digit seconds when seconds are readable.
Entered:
2,02
